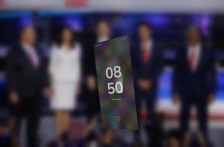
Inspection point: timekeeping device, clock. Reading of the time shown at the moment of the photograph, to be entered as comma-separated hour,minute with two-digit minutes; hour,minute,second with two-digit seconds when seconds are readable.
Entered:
8,50
